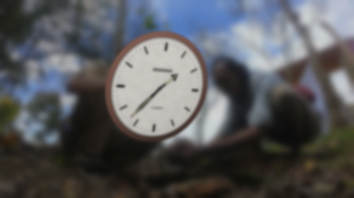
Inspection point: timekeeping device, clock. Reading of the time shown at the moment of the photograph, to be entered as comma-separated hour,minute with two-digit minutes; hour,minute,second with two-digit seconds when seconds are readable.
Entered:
1,37
